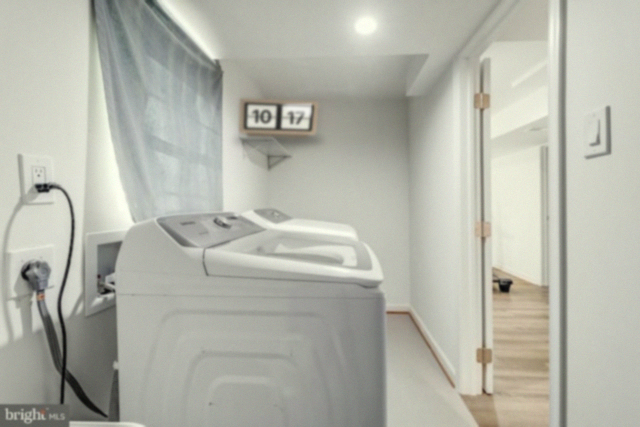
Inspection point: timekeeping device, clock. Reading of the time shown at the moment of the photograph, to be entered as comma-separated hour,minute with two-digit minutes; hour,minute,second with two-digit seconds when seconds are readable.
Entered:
10,17
